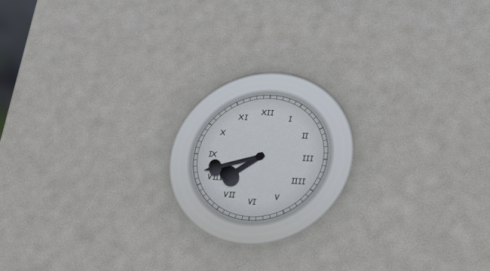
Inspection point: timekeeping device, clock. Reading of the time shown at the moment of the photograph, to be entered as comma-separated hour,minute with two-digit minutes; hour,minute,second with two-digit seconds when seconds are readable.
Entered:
7,42
